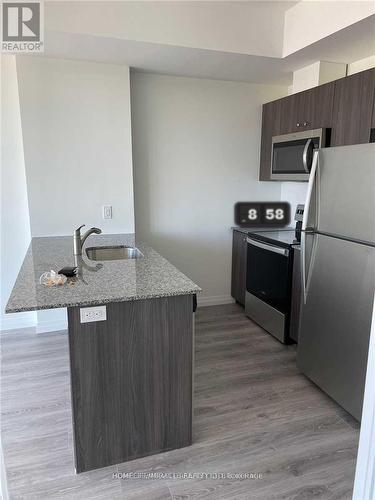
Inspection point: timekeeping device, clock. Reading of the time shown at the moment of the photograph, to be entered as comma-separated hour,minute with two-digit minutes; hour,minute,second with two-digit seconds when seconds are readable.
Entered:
8,58
